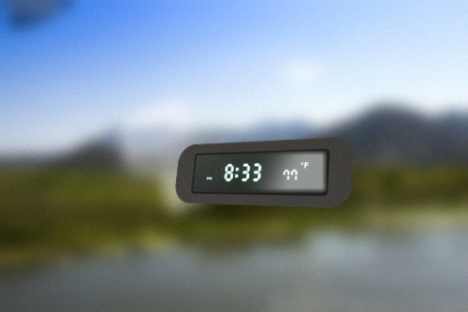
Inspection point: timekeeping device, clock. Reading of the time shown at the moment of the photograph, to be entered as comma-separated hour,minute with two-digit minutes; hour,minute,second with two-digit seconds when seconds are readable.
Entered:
8,33
